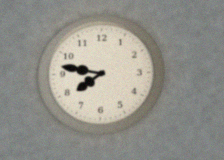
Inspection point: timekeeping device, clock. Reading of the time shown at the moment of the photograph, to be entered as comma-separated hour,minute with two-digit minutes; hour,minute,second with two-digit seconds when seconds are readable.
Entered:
7,47
